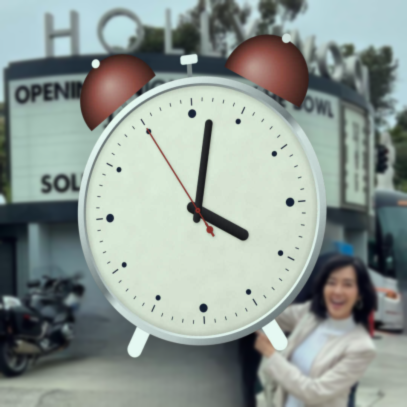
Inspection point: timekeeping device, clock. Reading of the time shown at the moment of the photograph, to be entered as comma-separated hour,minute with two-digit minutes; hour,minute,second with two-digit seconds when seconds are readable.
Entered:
4,01,55
